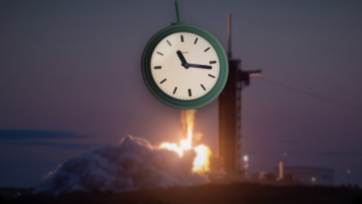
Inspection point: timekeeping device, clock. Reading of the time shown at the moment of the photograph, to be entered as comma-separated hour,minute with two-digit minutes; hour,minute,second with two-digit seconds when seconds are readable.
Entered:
11,17
